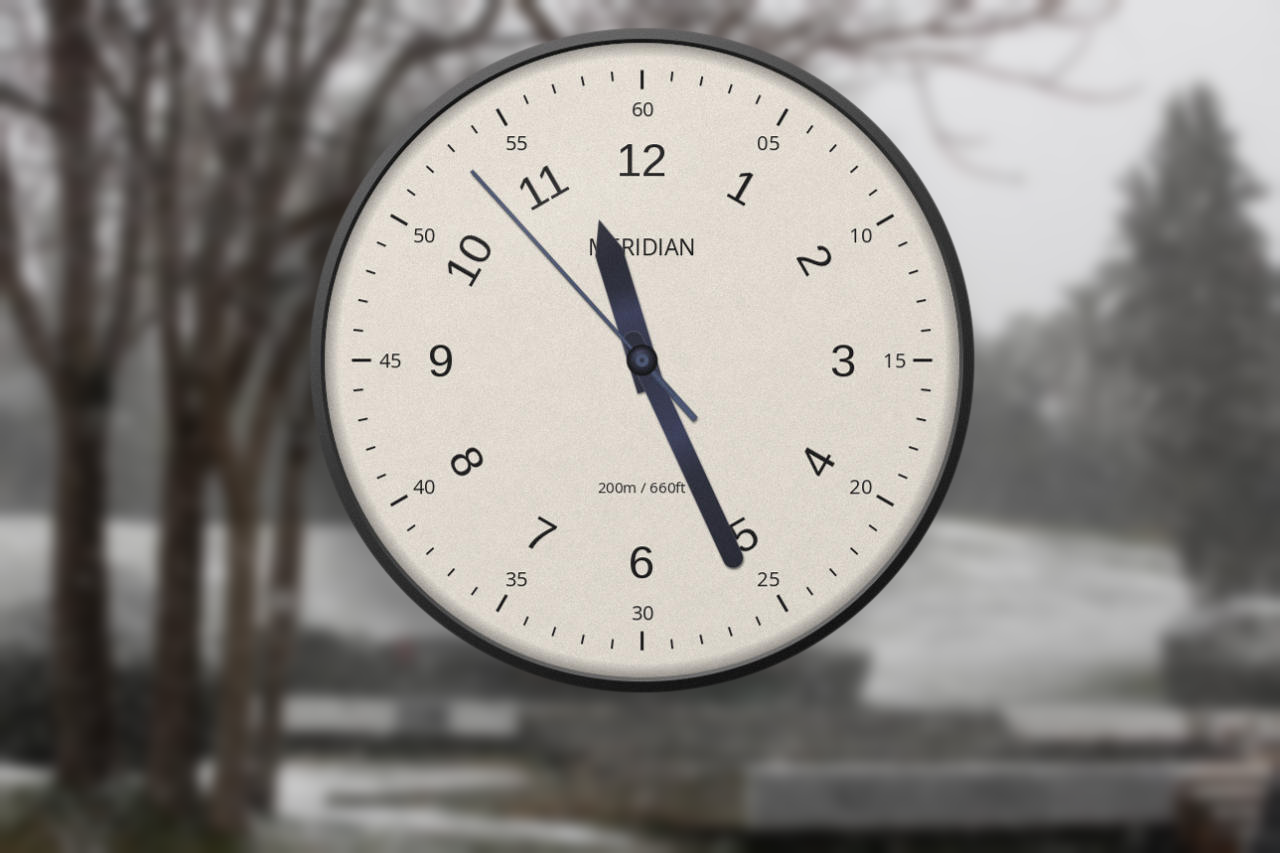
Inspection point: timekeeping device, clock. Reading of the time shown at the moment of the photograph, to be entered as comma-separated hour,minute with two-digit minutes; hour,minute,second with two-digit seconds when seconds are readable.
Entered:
11,25,53
